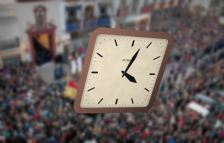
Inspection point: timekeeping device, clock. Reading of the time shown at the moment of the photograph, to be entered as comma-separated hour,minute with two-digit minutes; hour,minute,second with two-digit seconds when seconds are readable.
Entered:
4,03
